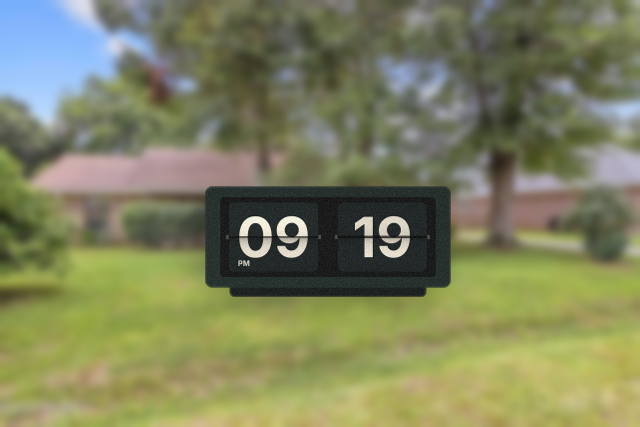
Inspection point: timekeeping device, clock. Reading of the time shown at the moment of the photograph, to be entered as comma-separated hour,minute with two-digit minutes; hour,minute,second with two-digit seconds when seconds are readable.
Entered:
9,19
